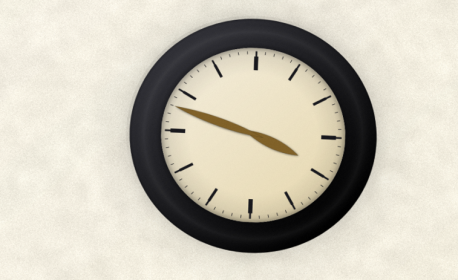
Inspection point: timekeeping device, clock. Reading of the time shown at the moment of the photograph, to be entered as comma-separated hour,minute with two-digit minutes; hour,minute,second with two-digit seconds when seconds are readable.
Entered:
3,48
